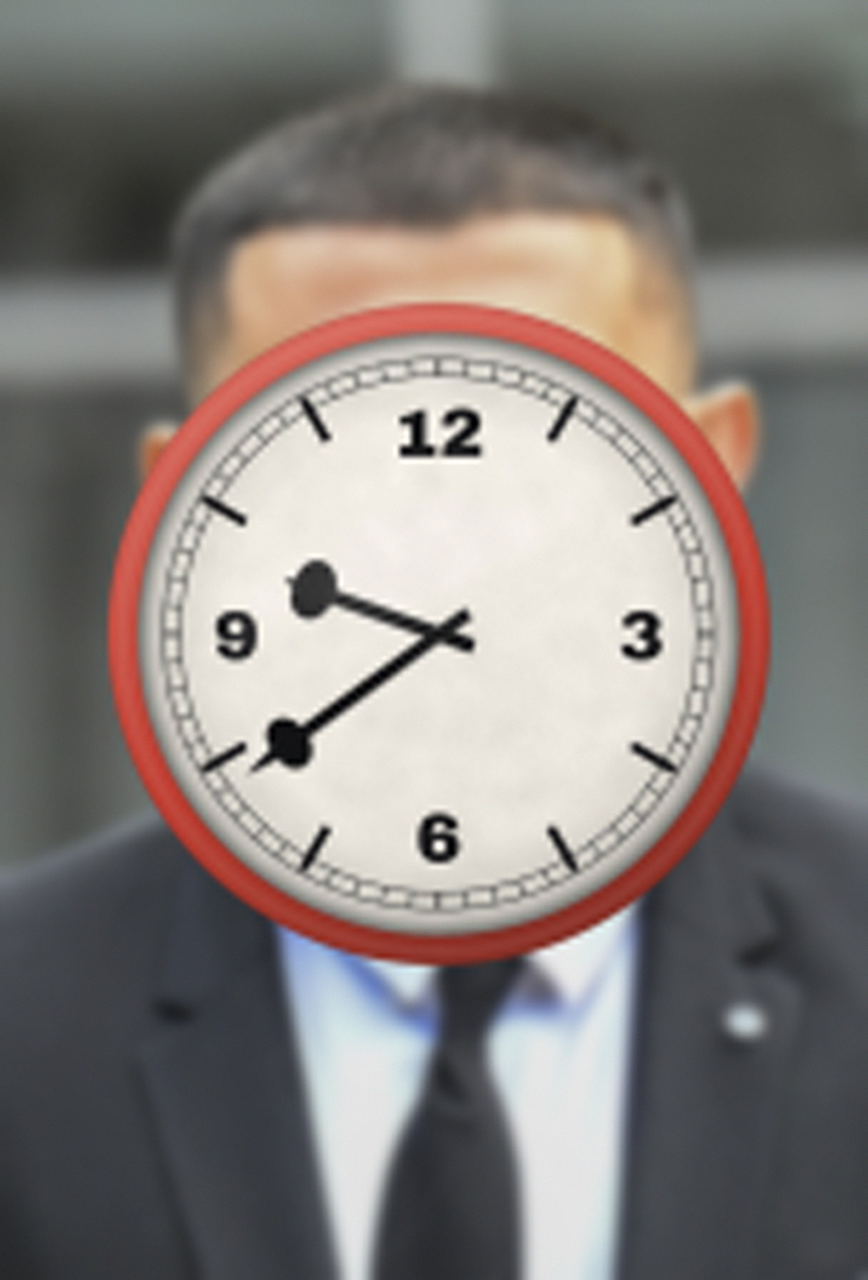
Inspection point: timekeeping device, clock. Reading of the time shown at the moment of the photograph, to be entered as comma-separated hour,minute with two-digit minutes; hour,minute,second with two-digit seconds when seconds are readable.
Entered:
9,39
